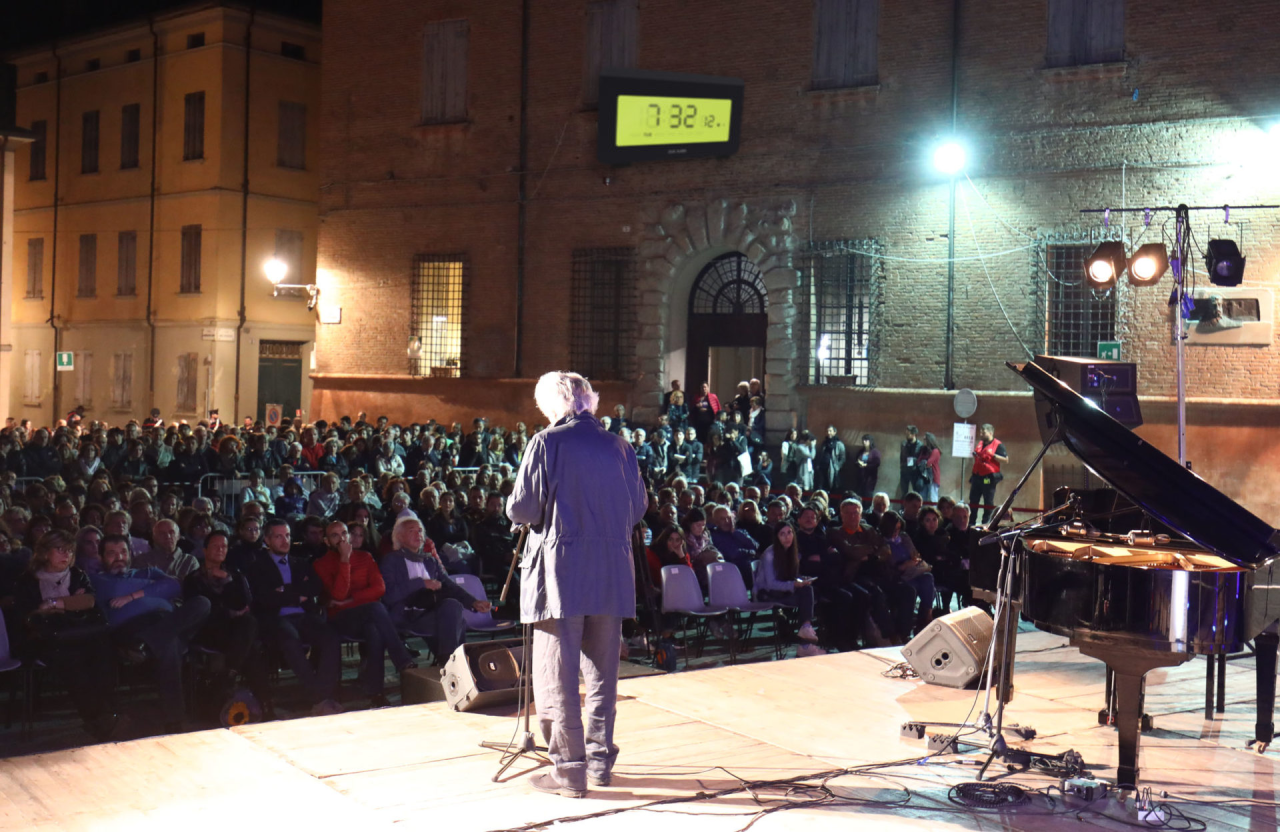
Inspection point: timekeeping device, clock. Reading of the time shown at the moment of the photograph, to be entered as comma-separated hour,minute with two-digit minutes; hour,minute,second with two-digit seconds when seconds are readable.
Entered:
7,32,12
